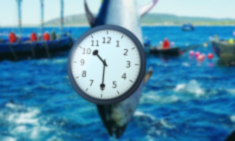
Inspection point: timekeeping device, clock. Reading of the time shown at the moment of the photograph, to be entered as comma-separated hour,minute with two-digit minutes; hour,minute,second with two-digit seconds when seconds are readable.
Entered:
10,30
